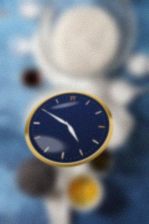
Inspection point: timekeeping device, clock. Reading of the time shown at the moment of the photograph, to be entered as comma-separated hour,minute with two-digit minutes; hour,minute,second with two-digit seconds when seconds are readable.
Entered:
4,50
